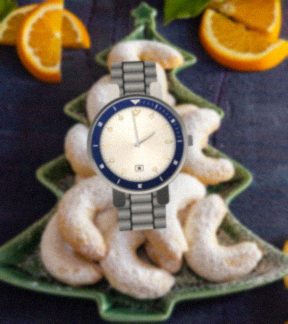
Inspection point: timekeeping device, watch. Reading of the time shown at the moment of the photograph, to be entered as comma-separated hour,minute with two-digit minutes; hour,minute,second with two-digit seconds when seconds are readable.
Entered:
1,59
